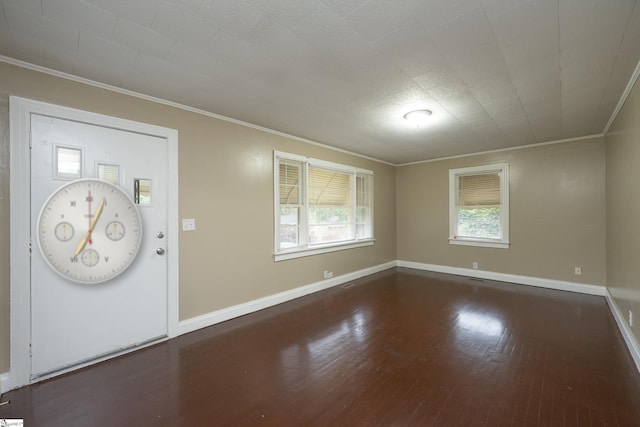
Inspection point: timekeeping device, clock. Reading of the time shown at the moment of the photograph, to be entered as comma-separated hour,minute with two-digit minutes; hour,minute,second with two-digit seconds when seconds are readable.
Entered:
7,04
